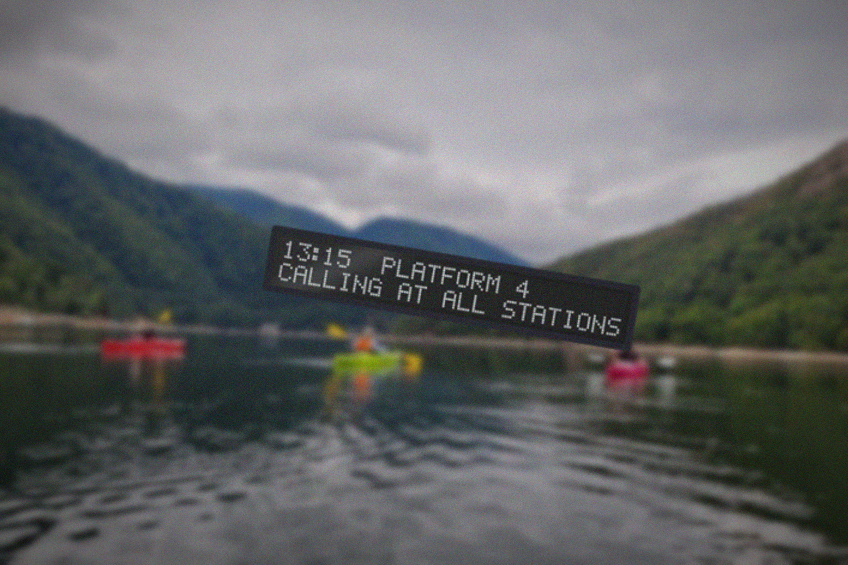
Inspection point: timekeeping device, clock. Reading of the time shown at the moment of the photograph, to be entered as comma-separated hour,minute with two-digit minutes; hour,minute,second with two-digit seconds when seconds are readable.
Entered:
13,15
